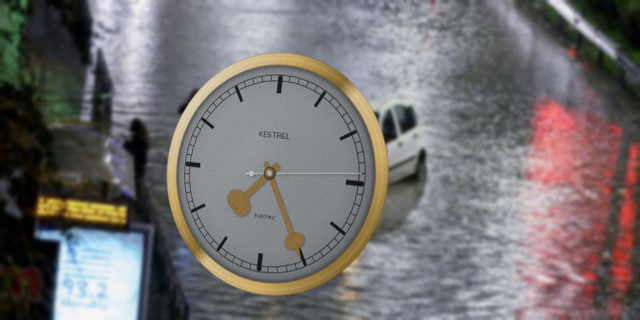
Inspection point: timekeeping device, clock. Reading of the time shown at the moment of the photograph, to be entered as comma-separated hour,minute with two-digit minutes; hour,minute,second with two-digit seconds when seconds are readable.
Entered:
7,25,14
